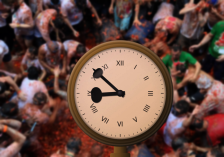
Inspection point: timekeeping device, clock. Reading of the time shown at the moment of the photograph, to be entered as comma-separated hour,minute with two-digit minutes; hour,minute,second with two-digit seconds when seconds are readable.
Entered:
8,52
